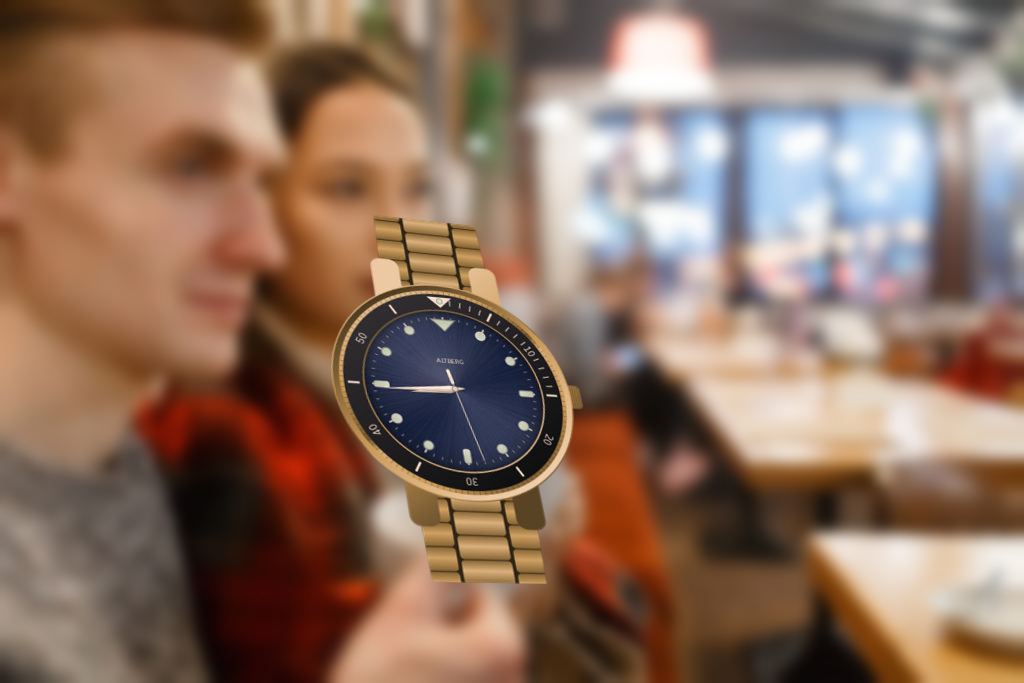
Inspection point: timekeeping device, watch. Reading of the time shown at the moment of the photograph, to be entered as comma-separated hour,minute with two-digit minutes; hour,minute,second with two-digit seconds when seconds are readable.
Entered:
8,44,28
